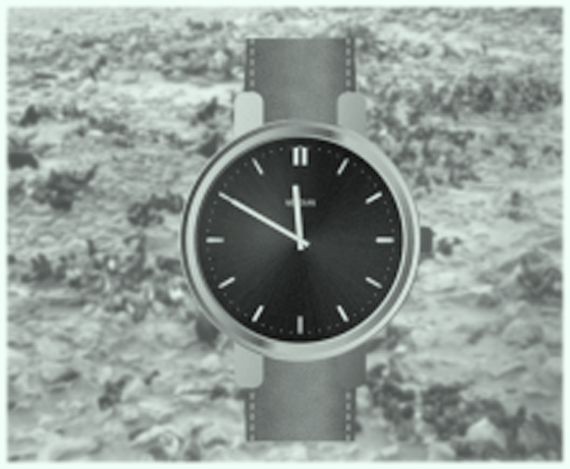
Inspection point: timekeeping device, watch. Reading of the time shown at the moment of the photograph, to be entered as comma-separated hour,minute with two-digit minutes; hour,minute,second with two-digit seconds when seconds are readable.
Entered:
11,50
